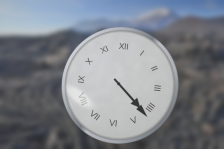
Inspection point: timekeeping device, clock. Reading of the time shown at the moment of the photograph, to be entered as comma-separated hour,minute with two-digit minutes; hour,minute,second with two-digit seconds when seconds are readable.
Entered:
4,22
